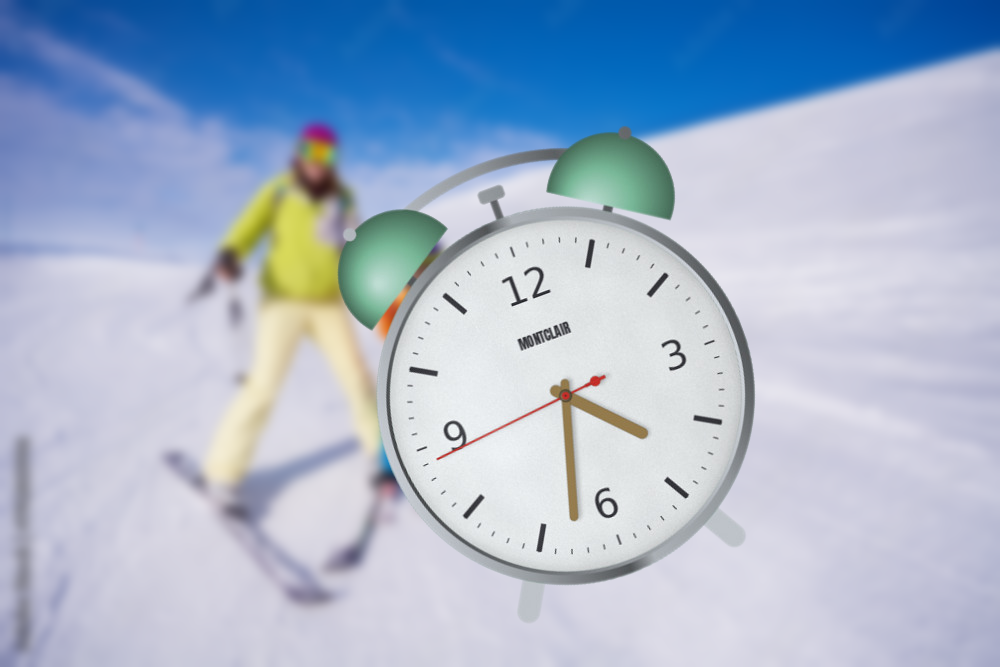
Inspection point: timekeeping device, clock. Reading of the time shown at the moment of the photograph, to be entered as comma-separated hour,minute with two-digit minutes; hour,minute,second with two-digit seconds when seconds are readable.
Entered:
4,32,44
